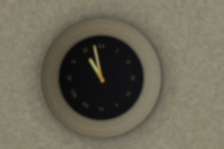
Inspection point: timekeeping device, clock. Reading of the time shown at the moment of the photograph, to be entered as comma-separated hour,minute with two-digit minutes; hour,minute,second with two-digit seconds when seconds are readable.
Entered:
10,58
